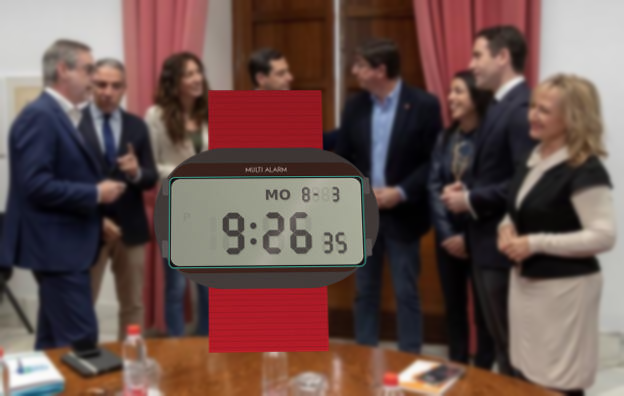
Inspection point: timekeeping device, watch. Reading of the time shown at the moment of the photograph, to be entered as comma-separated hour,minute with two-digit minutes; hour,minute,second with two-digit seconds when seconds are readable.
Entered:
9,26,35
